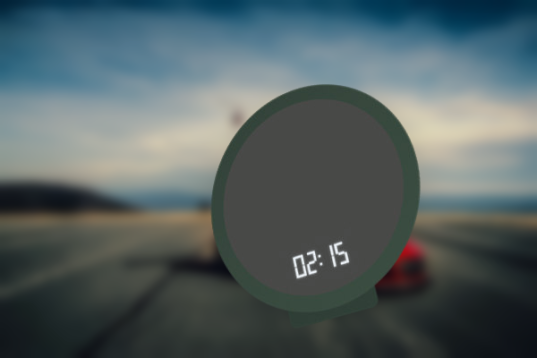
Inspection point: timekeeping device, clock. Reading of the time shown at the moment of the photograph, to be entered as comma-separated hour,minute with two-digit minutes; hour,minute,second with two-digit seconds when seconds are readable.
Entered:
2,15
